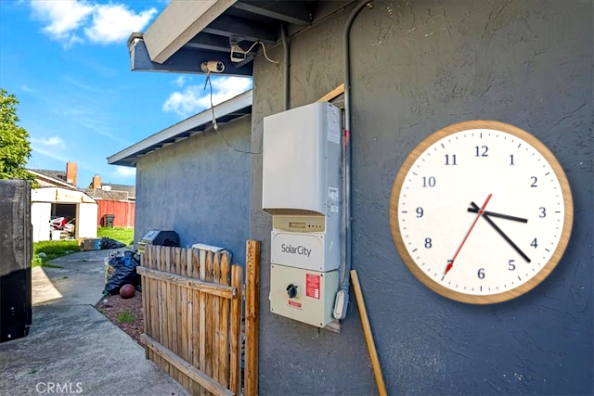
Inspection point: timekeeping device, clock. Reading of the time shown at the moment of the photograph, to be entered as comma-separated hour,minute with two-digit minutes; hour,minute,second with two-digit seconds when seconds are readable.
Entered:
3,22,35
